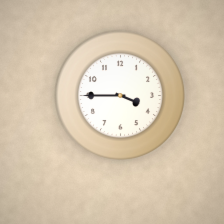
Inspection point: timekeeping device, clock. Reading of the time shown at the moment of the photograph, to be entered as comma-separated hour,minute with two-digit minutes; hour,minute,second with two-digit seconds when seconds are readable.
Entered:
3,45
